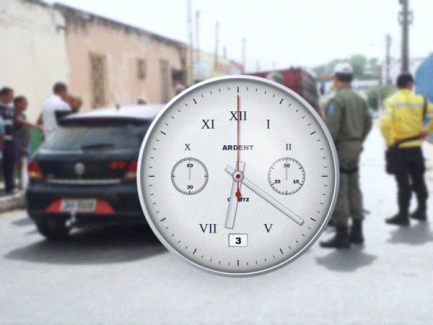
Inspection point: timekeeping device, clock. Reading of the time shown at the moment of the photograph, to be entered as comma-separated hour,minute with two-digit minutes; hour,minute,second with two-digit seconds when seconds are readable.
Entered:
6,21
